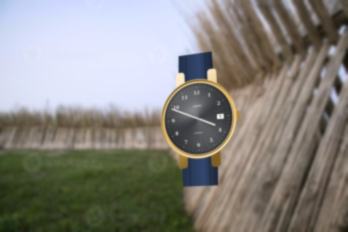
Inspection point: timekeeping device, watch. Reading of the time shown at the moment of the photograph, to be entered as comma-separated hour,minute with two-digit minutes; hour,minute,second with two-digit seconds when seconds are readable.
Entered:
3,49
